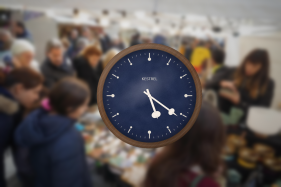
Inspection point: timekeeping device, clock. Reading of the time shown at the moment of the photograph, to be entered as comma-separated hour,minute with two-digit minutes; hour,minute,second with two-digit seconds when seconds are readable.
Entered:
5,21
